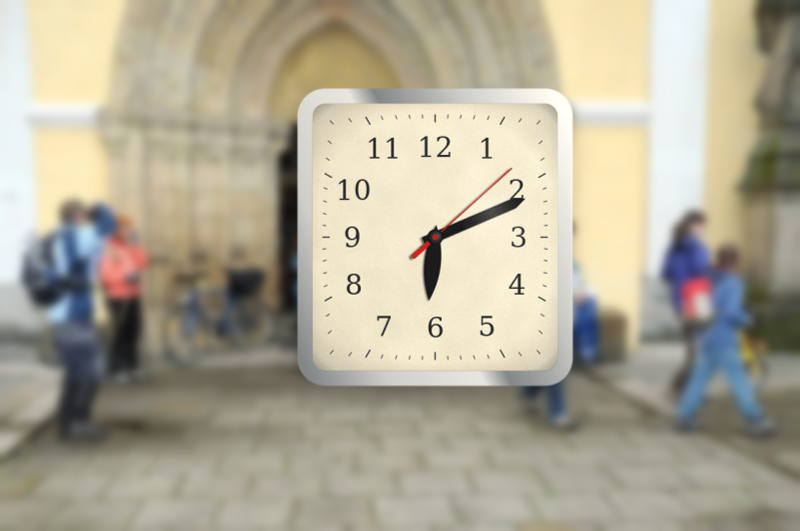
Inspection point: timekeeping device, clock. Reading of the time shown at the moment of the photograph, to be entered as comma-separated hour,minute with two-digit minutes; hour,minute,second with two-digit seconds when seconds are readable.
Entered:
6,11,08
